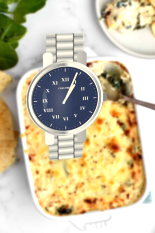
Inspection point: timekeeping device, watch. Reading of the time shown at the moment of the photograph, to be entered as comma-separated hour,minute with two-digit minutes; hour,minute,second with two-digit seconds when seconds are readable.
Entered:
1,04
